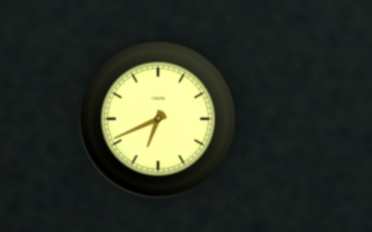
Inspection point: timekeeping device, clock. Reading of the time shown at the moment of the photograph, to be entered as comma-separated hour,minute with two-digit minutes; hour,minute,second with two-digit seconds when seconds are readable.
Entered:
6,41
